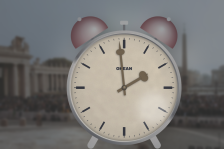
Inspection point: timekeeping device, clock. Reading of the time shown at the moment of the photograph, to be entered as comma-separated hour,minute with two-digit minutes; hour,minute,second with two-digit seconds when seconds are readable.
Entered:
1,59
